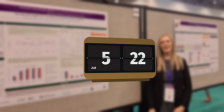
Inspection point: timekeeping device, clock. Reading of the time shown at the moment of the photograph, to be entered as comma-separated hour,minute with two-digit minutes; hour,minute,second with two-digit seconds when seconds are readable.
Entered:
5,22
